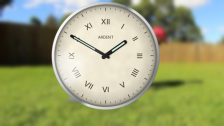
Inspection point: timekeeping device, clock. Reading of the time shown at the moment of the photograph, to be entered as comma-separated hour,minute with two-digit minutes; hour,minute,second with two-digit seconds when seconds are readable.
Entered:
1,50
